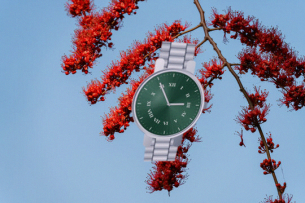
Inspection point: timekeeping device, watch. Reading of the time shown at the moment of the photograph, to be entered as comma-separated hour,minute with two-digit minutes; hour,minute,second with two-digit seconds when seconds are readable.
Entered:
2,55
